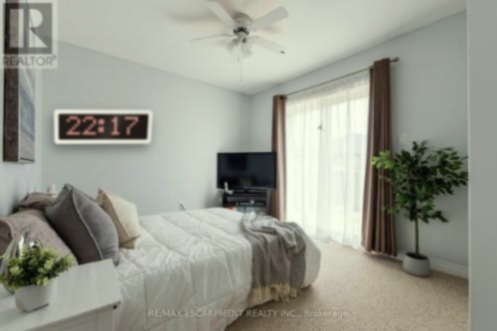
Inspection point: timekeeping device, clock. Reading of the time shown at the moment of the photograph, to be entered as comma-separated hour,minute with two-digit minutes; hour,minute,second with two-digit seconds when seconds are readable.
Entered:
22,17
